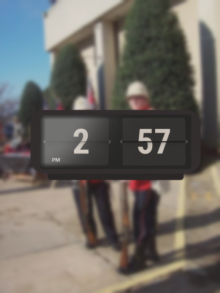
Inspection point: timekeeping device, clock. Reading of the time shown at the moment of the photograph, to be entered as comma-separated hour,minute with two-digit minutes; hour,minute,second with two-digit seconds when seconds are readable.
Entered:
2,57
